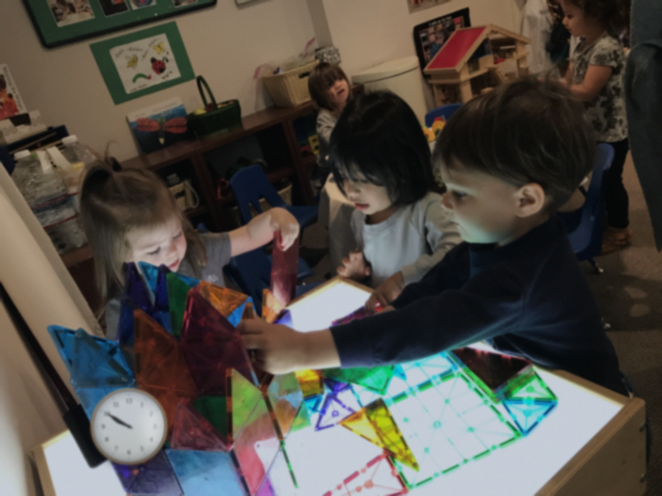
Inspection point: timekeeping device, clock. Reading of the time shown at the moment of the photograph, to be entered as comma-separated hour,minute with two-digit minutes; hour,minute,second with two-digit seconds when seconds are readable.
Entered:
9,50
